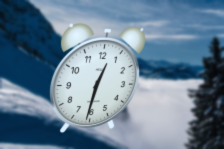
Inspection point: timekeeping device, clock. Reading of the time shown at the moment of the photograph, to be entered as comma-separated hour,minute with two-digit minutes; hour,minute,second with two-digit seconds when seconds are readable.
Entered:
12,31
